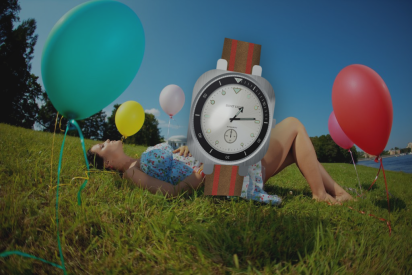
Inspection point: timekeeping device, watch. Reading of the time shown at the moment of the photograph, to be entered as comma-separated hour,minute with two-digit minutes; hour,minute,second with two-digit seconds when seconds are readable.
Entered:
1,14
